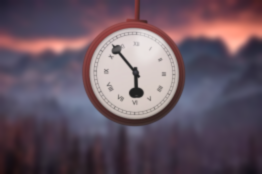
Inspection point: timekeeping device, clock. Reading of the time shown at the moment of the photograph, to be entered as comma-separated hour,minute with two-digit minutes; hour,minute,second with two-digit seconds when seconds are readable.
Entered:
5,53
